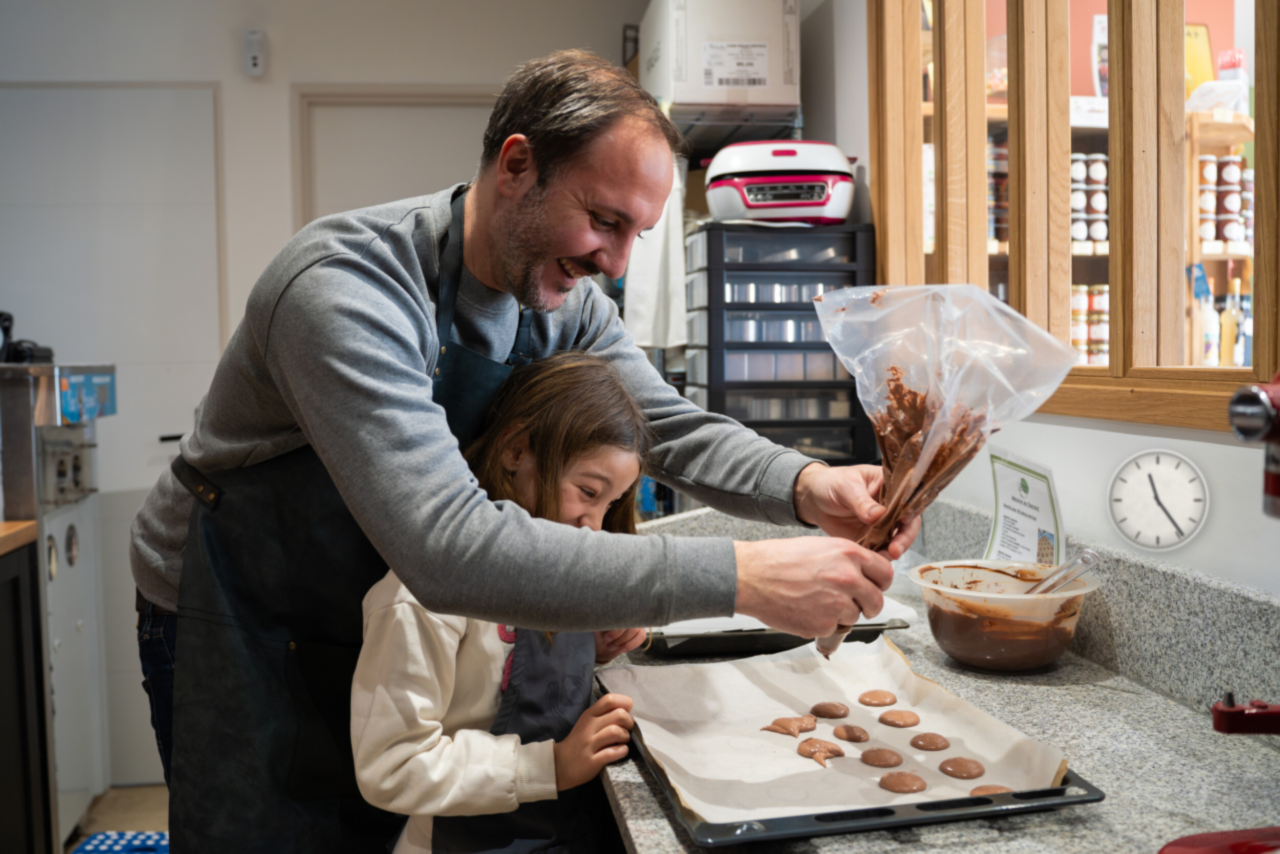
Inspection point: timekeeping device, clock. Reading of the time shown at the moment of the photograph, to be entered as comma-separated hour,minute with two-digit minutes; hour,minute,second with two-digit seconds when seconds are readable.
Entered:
11,24
